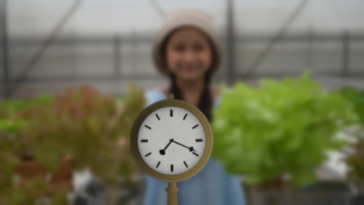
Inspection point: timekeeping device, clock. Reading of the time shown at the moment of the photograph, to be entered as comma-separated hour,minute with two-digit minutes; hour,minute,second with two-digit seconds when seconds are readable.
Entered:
7,19
